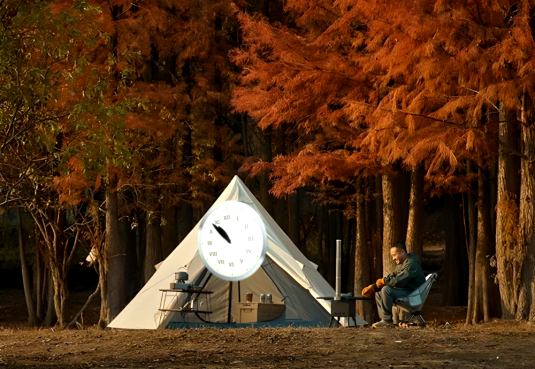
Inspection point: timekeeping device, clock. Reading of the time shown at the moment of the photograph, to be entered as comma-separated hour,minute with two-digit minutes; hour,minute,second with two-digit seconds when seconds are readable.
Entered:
10,53
